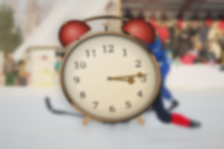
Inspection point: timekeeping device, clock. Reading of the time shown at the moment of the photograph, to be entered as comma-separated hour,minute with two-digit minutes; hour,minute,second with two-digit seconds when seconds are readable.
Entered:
3,14
